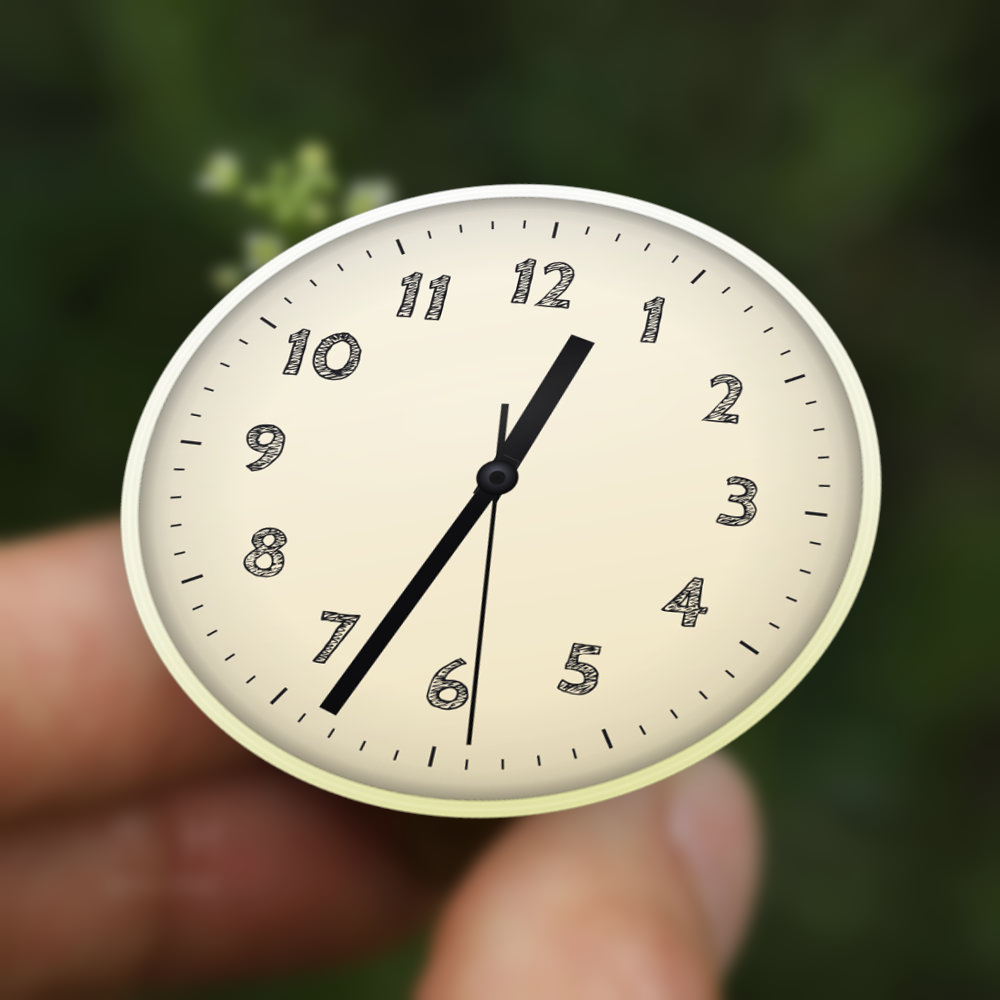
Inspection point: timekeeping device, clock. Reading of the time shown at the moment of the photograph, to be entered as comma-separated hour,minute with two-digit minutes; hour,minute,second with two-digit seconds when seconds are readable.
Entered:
12,33,29
